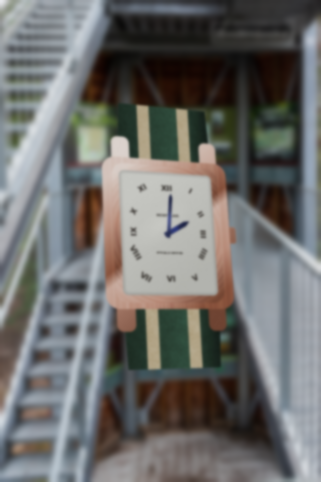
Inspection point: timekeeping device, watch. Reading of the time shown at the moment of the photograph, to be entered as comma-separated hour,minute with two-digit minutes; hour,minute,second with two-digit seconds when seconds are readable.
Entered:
2,01
